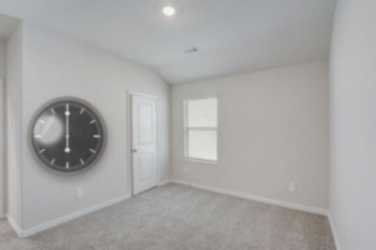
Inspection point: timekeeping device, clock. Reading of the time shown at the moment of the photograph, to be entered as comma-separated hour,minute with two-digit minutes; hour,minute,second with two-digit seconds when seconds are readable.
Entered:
6,00
